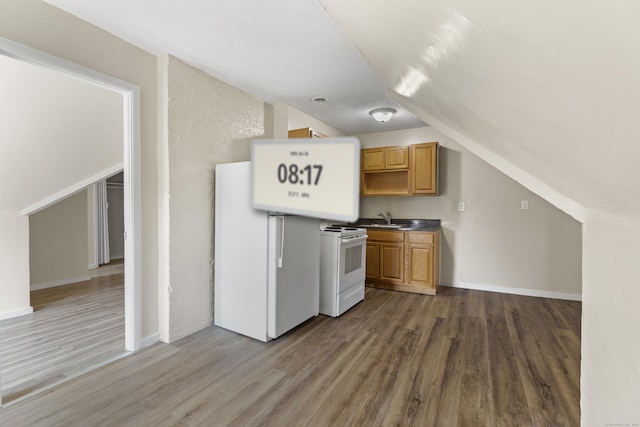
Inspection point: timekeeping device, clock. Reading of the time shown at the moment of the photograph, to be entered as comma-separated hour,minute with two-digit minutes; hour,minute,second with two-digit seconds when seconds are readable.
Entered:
8,17
